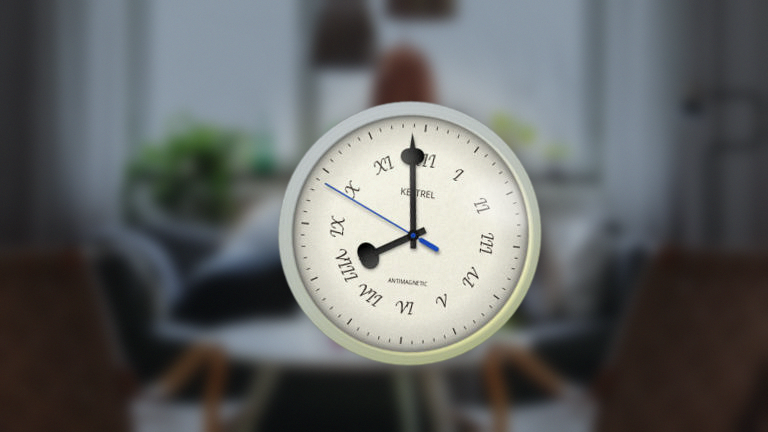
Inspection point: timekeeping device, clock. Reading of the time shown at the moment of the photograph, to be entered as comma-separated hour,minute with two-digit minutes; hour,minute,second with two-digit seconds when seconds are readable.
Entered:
7,58,49
